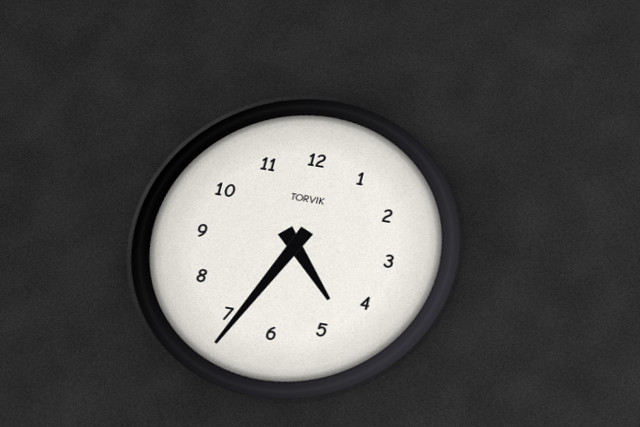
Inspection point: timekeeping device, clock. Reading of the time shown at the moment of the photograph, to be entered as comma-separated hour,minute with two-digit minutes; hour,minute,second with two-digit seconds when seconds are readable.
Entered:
4,34
